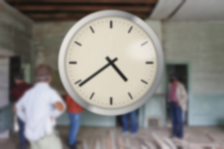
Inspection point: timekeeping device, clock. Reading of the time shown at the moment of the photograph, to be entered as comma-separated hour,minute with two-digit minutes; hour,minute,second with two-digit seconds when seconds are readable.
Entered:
4,39
